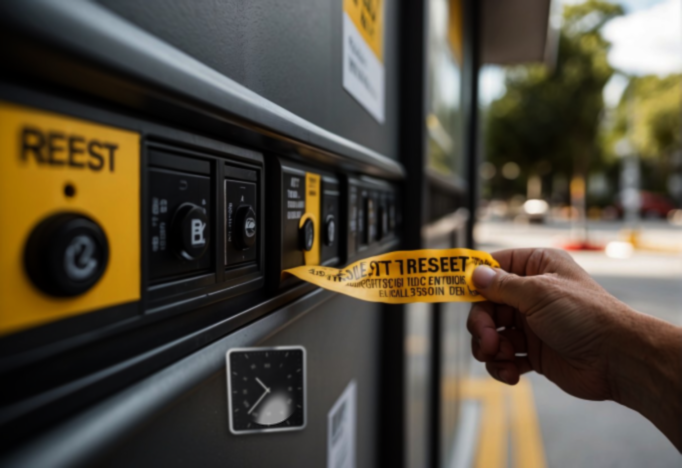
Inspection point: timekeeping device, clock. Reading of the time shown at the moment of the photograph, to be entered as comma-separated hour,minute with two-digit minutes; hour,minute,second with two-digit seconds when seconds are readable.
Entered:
10,37
